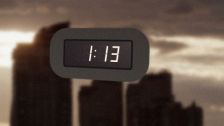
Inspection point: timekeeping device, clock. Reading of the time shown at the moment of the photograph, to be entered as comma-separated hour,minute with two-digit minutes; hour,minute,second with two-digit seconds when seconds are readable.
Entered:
1,13
